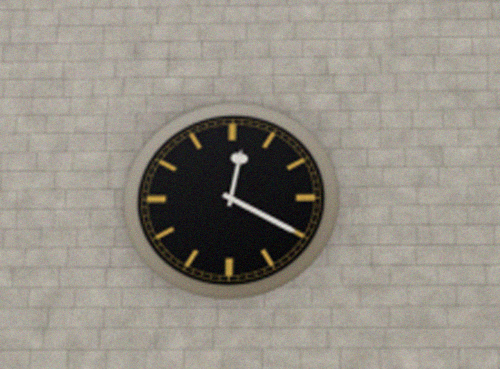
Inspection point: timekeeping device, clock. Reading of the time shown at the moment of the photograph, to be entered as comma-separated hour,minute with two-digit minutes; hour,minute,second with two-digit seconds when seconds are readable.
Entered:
12,20
